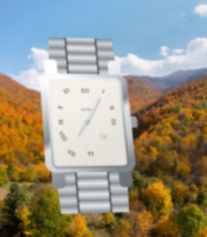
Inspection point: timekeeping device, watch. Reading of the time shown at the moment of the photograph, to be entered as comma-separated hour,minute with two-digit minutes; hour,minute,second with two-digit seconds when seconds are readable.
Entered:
7,05
